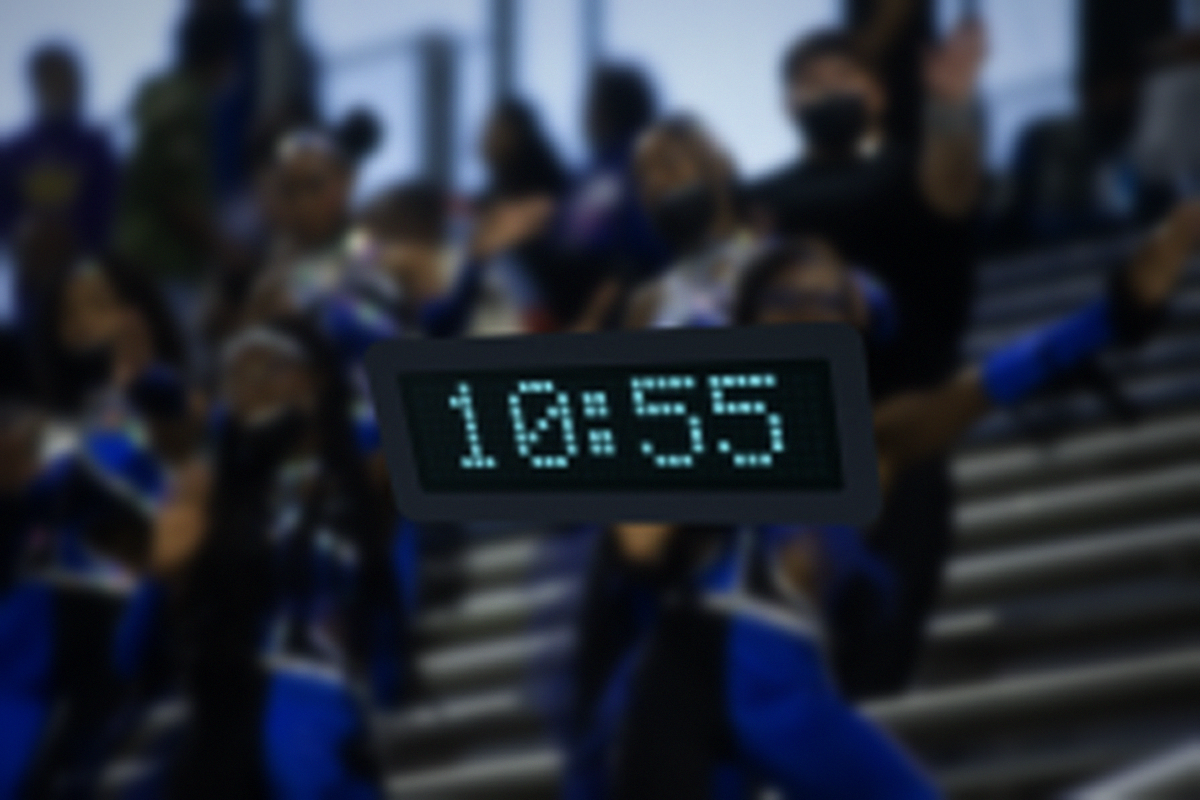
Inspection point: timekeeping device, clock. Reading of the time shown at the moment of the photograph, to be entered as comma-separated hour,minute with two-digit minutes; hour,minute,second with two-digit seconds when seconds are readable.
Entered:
10,55
